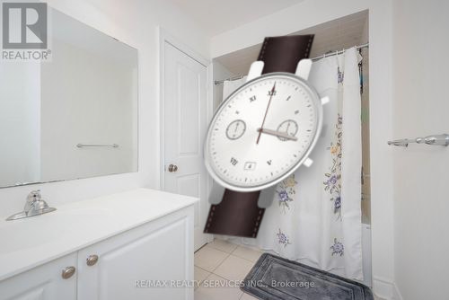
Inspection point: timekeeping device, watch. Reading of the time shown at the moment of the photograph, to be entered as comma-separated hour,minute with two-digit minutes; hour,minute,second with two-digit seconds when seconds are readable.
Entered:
3,17
